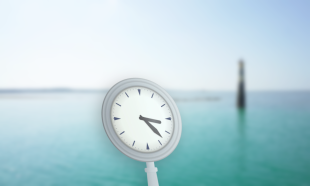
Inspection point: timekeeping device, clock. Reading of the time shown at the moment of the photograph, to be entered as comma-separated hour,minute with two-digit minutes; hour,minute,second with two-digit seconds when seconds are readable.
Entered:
3,23
